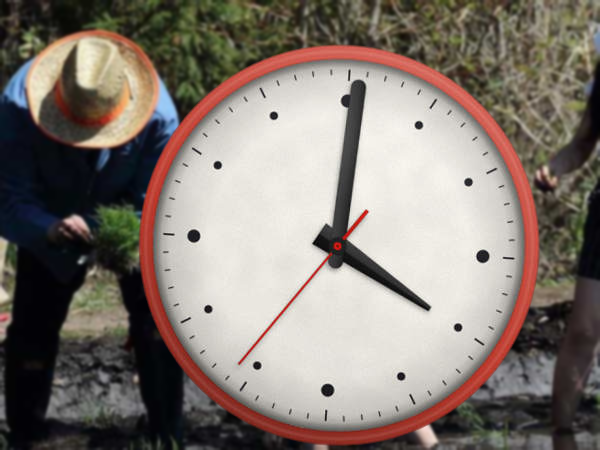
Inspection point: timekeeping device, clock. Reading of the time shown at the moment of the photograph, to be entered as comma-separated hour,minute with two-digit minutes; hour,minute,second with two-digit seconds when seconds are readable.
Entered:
4,00,36
